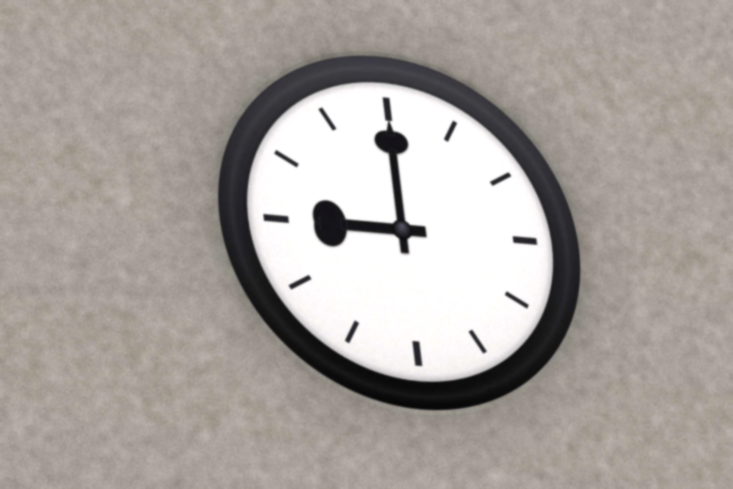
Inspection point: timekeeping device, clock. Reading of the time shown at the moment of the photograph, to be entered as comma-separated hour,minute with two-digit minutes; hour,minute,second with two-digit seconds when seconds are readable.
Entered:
9,00
